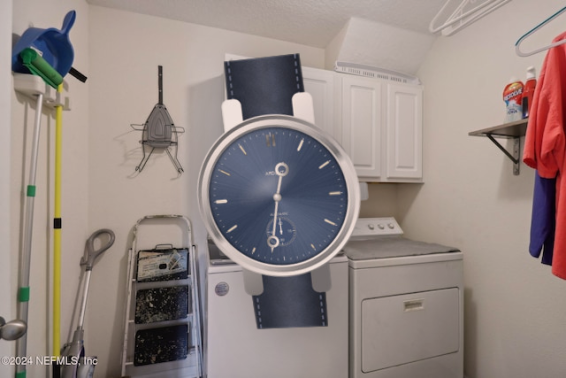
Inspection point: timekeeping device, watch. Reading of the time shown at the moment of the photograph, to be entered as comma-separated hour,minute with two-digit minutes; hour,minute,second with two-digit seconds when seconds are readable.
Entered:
12,32
